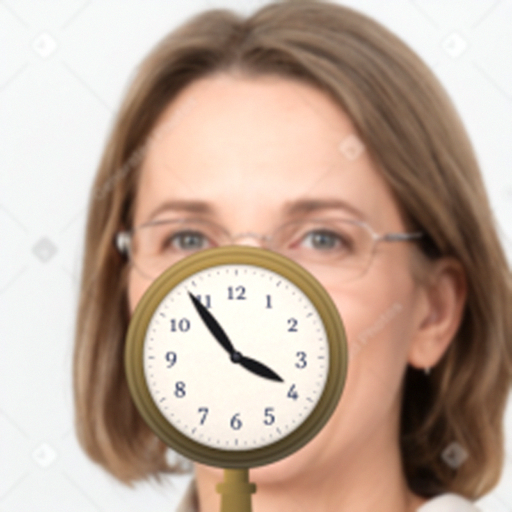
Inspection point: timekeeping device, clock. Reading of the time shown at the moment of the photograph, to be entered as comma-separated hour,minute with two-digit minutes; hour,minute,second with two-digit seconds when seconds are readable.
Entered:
3,54
